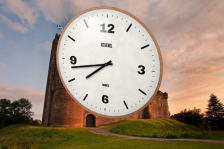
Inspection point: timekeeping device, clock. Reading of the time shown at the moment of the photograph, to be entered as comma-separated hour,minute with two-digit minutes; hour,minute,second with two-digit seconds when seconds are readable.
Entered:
7,43
